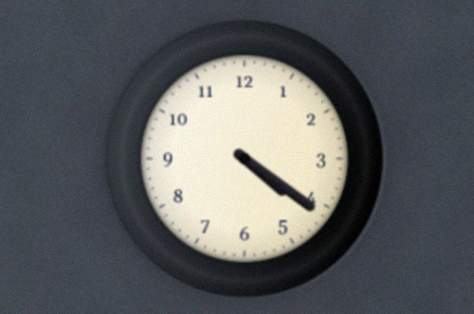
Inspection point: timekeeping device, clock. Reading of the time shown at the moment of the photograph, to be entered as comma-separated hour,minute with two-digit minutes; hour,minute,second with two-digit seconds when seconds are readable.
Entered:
4,21
